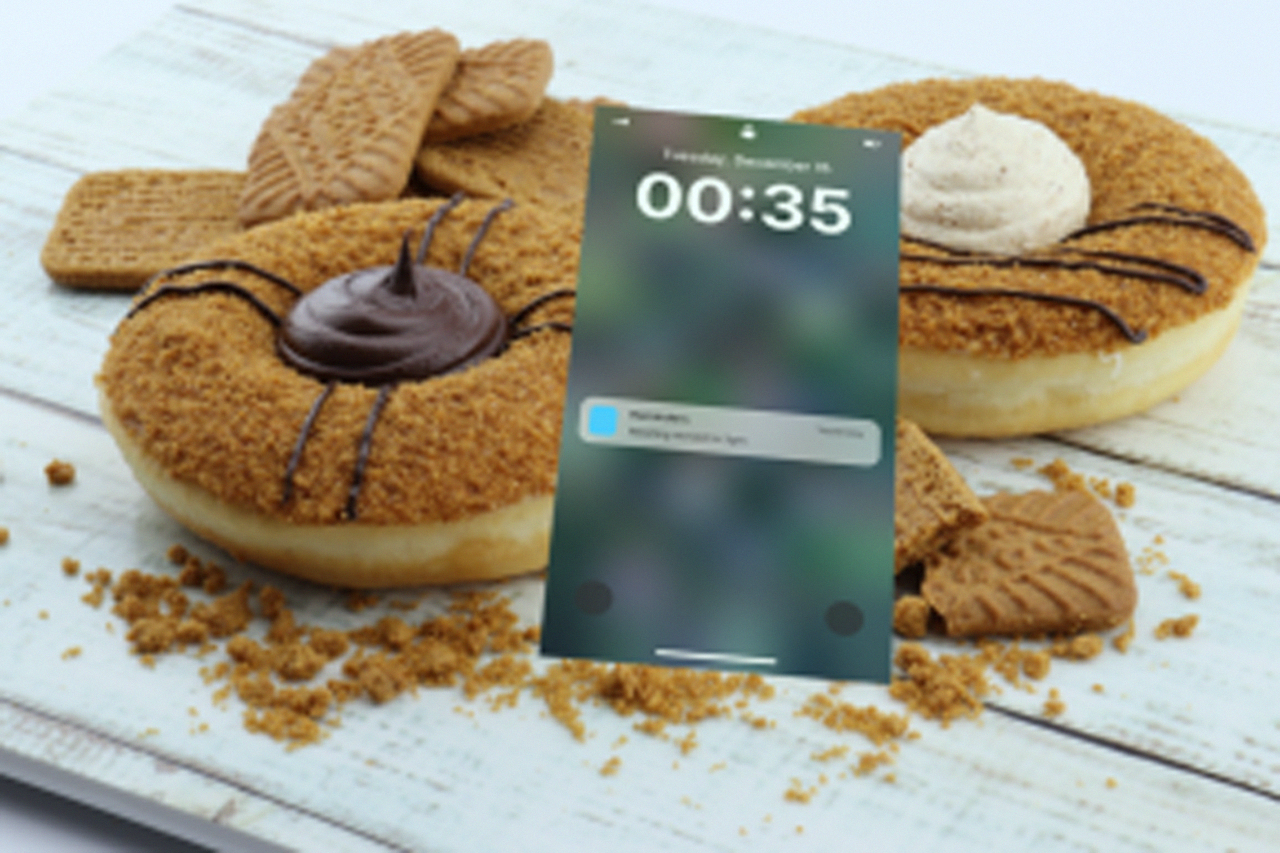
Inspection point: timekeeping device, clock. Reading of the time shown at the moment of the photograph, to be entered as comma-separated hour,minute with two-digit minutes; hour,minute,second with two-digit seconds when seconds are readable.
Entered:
0,35
